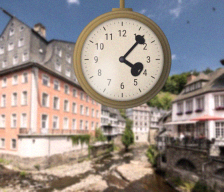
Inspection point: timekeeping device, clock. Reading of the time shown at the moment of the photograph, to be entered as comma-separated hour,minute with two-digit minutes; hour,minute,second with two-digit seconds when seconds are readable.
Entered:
4,07
